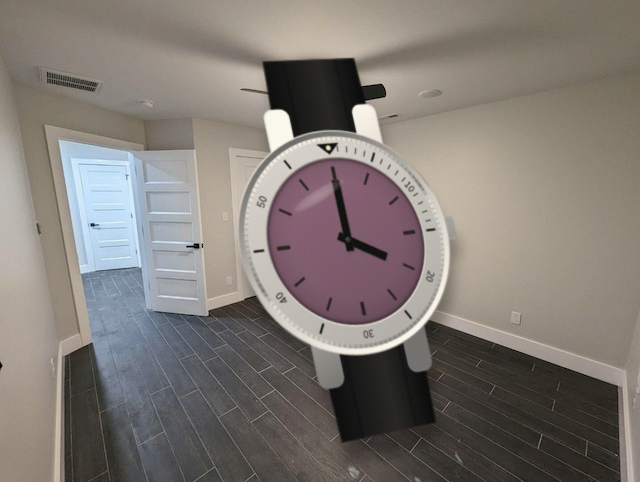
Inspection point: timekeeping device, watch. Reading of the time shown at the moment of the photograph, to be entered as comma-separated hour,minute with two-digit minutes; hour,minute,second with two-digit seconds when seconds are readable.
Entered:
4,00
